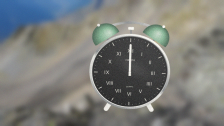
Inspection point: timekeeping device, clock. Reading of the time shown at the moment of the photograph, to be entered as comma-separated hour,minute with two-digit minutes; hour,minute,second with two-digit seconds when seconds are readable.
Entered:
12,00
